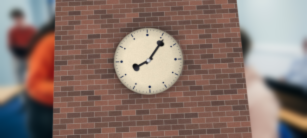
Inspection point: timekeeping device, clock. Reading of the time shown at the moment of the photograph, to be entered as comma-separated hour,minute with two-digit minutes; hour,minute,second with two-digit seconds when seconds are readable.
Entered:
8,06
